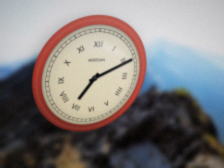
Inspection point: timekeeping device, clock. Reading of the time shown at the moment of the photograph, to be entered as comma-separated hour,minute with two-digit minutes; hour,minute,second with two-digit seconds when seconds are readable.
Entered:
7,11
